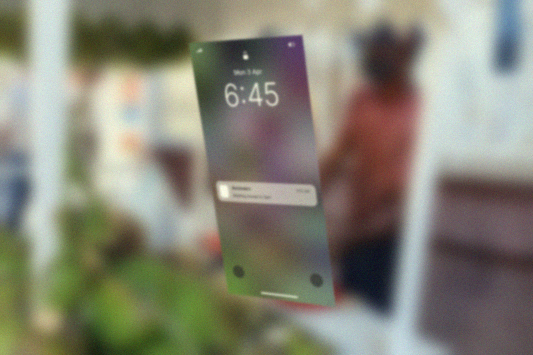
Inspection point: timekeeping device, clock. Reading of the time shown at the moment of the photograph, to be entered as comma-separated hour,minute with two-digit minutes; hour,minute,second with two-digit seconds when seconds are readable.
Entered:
6,45
